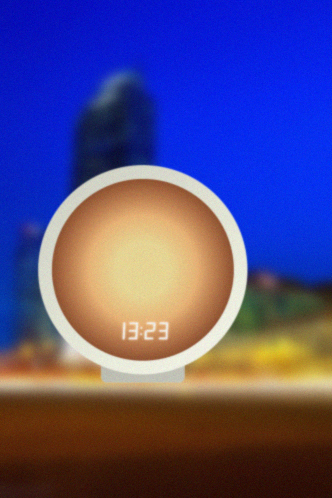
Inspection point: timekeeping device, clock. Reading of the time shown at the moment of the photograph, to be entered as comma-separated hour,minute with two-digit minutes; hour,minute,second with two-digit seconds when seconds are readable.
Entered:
13,23
